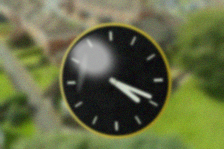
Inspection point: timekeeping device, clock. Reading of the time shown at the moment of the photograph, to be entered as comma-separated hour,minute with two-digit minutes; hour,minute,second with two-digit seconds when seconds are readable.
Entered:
4,19
